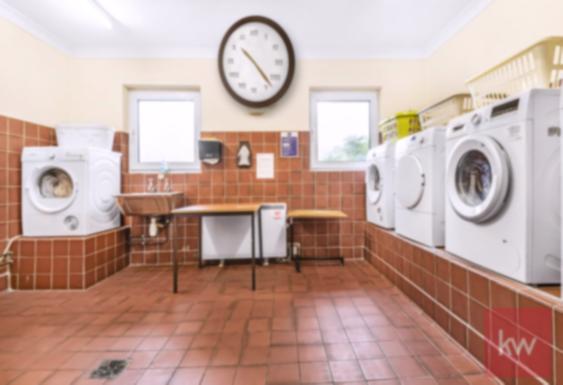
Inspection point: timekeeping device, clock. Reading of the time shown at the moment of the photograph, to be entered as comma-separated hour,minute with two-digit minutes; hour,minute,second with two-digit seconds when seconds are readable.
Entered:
10,23
